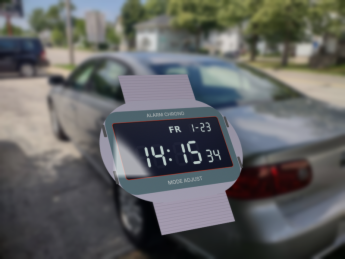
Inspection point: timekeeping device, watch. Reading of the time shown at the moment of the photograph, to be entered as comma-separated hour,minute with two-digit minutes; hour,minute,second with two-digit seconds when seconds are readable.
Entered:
14,15,34
